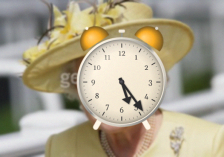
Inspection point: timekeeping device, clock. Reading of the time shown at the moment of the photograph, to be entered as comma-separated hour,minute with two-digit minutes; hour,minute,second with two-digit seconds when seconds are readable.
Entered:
5,24
